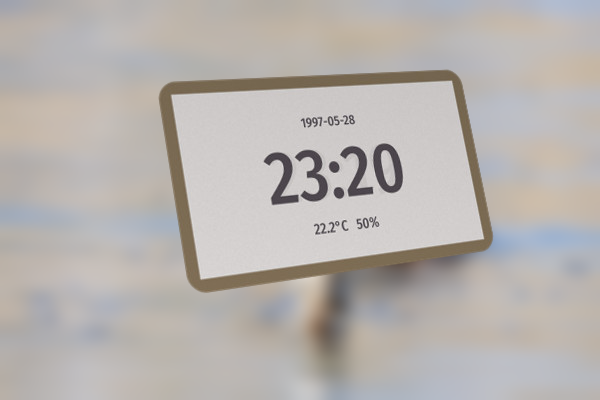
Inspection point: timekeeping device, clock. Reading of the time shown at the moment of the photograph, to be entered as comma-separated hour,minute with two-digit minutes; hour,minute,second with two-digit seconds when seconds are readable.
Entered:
23,20
